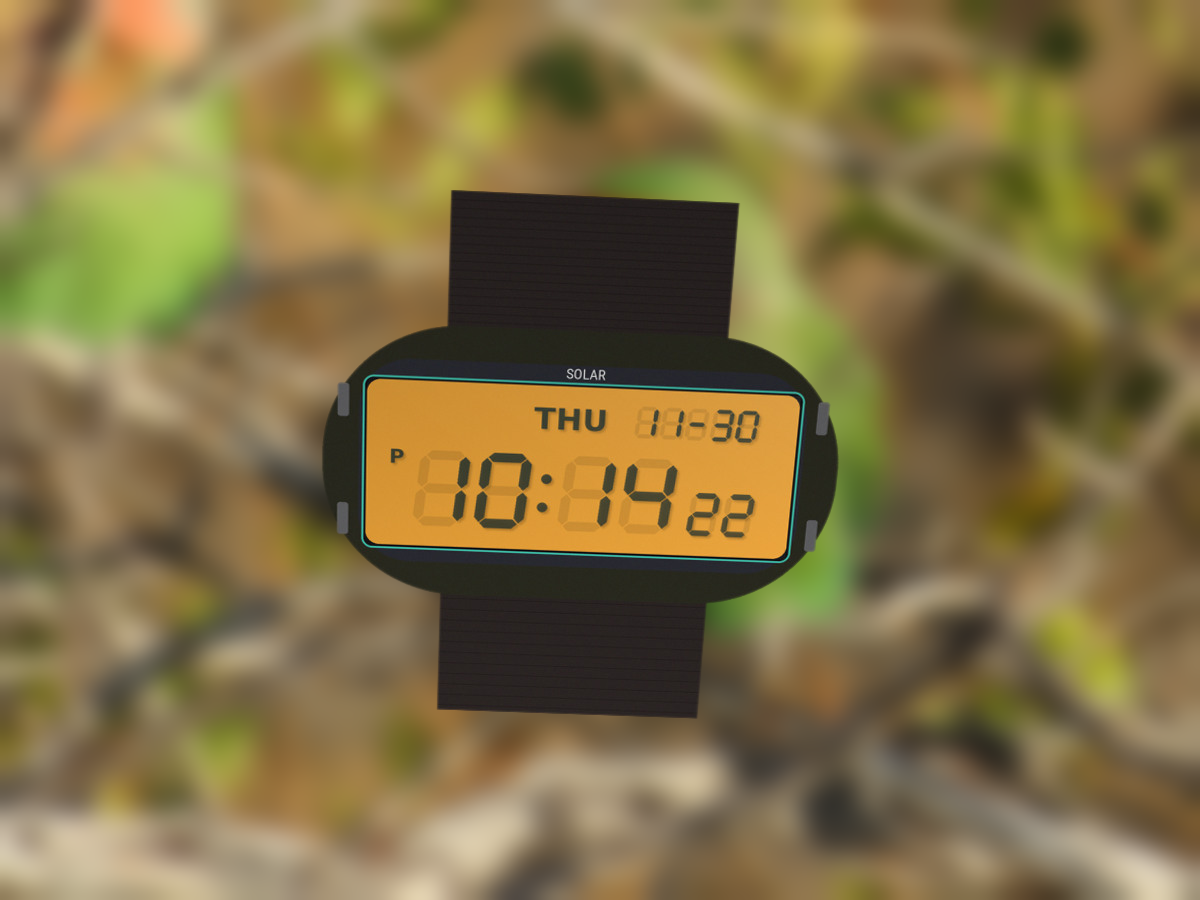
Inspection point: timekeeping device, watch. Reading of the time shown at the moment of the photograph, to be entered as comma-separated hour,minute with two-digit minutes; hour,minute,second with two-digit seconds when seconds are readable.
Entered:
10,14,22
